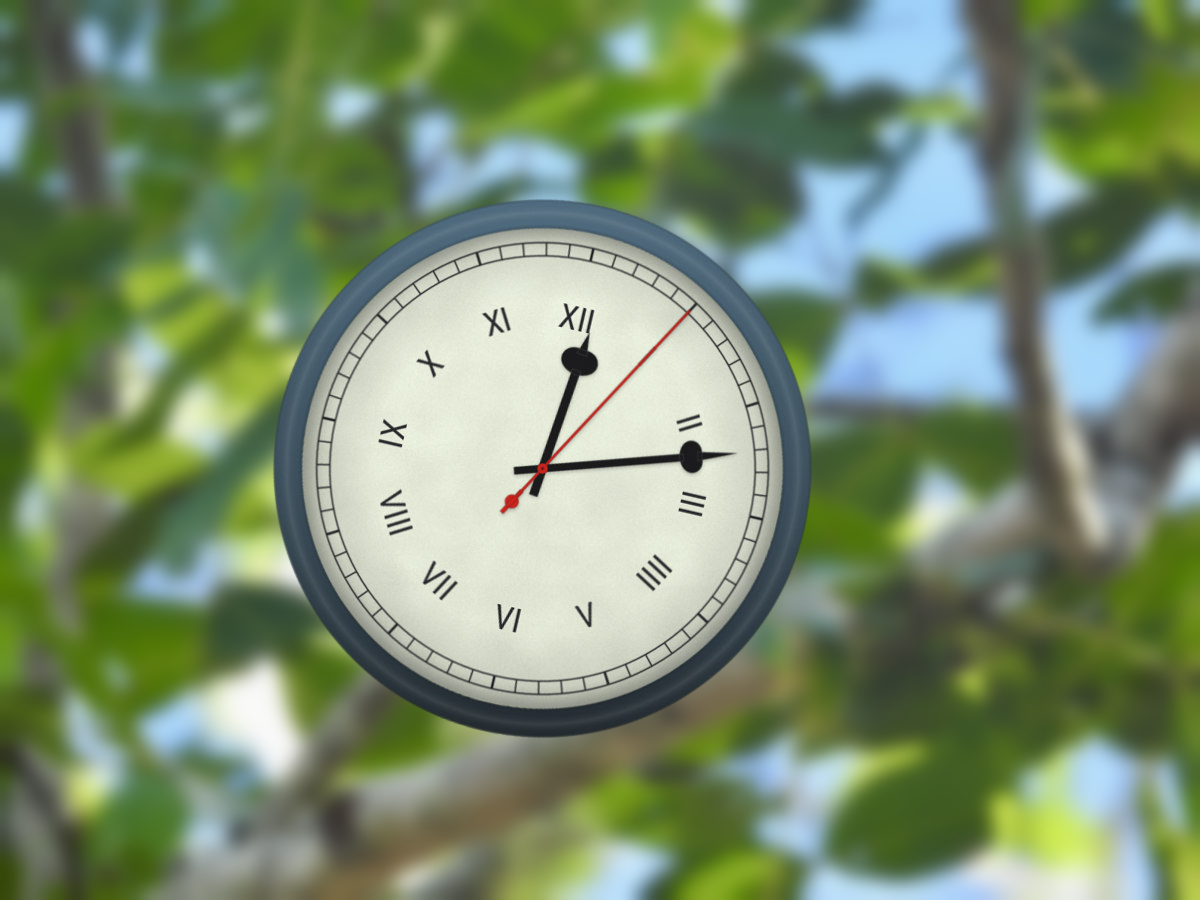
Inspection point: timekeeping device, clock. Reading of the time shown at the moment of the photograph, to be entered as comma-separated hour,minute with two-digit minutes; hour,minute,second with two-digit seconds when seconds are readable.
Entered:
12,12,05
